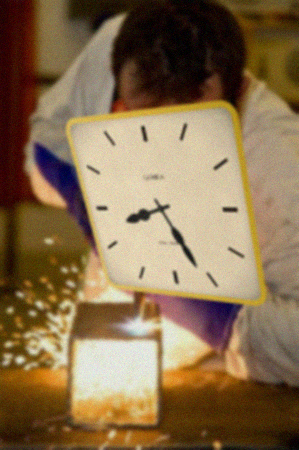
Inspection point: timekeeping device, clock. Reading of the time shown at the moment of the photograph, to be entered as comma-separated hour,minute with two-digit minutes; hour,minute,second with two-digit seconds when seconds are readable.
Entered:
8,26
